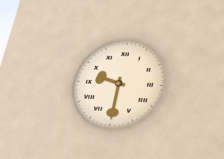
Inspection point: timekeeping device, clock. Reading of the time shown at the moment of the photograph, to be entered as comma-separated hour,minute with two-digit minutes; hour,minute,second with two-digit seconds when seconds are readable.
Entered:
9,30
